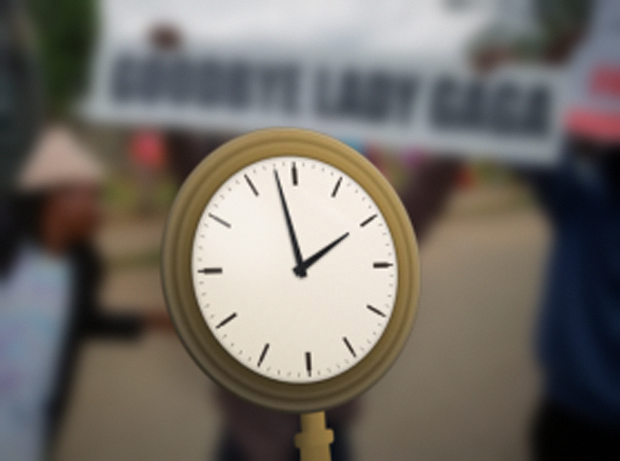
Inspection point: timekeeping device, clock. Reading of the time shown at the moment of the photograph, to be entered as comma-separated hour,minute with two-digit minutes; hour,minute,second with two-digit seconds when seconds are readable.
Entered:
1,58
